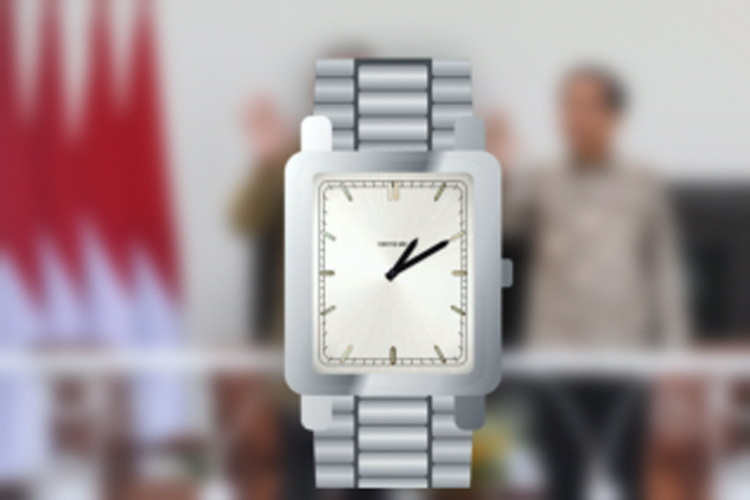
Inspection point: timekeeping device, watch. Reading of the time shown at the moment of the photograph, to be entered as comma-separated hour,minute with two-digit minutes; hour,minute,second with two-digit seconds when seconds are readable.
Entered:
1,10
